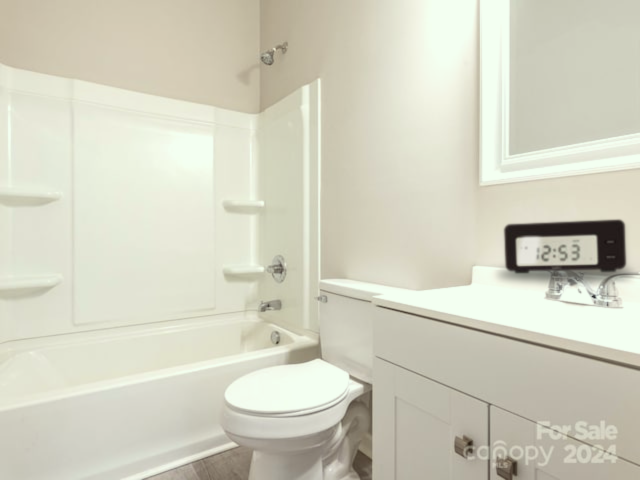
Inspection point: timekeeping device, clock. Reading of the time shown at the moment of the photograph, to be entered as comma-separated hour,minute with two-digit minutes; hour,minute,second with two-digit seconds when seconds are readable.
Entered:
12,53
